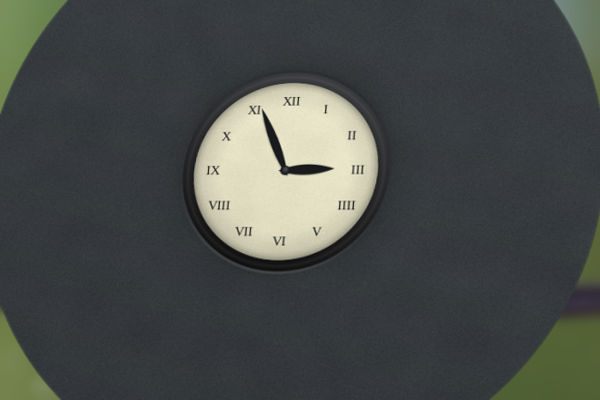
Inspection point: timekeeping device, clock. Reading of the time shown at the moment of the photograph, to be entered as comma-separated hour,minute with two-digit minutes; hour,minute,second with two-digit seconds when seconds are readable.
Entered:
2,56
